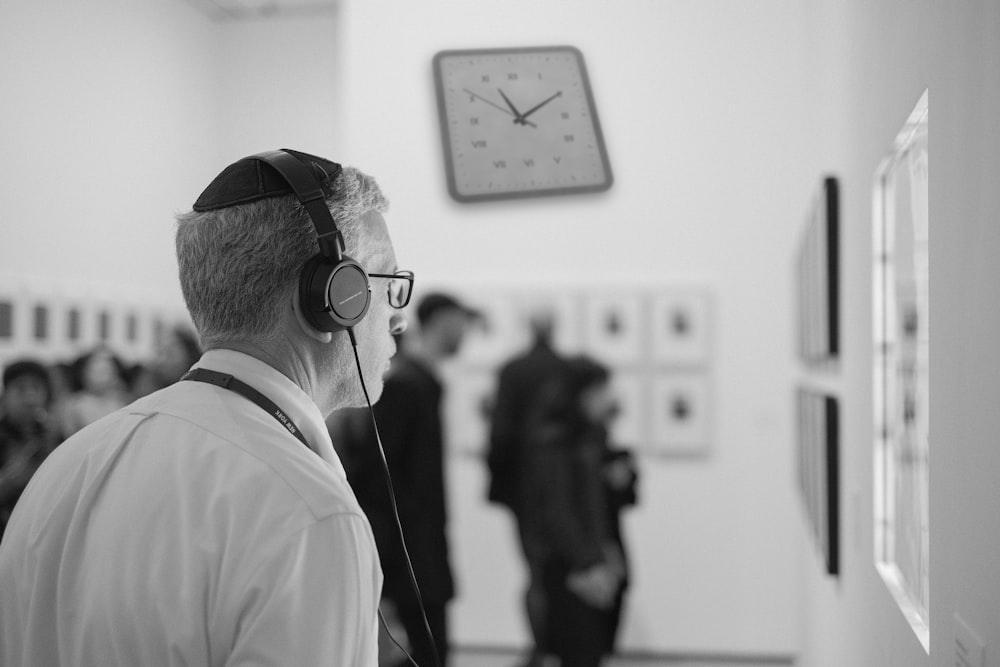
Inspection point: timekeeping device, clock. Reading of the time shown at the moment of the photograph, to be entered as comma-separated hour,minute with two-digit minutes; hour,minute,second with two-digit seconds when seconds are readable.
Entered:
11,09,51
